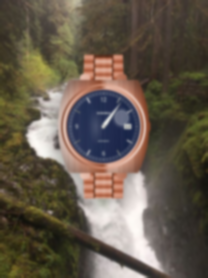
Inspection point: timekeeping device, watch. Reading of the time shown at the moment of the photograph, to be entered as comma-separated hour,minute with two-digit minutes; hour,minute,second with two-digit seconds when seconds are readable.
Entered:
1,06
